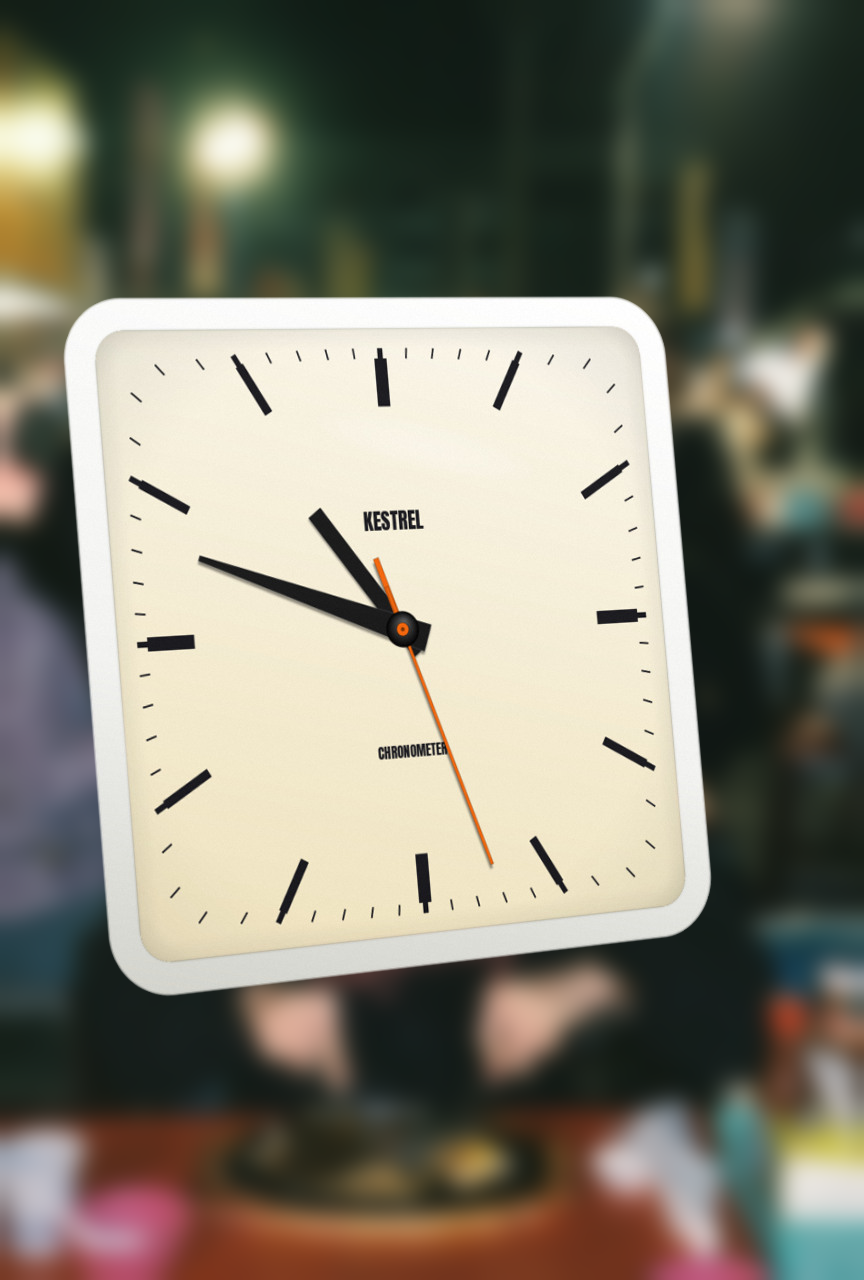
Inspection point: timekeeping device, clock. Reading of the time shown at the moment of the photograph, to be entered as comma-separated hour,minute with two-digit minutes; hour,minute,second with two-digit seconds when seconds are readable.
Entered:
10,48,27
